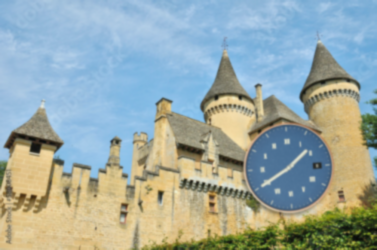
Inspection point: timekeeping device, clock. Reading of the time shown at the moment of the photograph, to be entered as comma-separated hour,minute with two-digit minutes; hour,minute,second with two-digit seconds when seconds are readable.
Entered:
1,40
